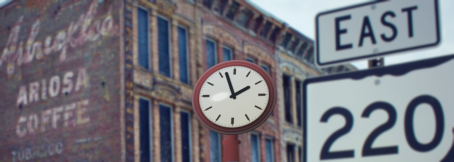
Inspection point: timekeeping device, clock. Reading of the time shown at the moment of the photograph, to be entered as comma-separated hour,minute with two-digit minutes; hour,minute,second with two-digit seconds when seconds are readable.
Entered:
1,57
